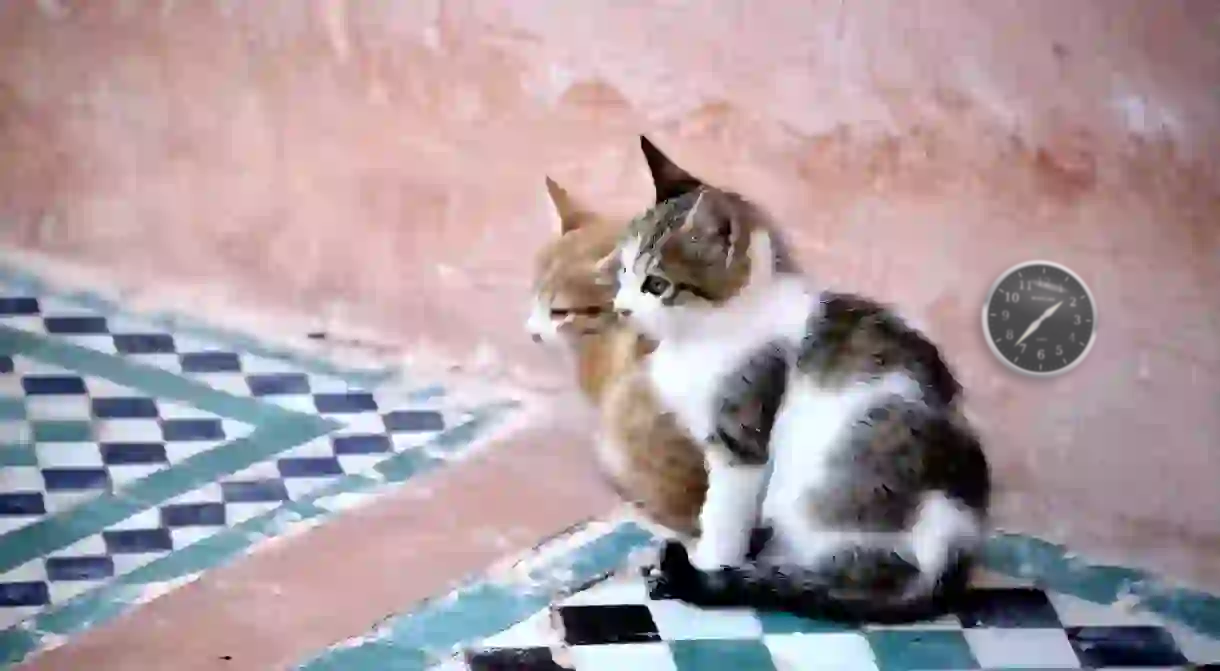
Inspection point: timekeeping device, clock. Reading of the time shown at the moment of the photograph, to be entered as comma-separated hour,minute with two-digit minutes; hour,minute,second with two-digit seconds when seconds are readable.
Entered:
1,37
